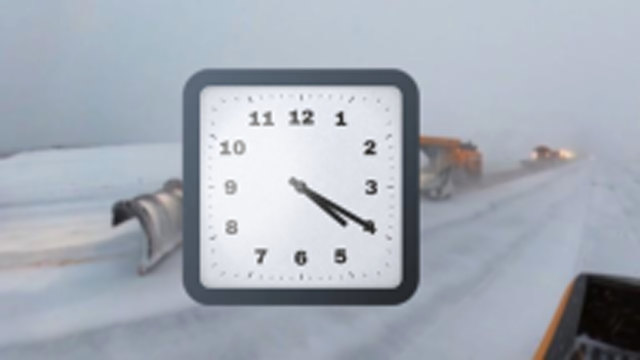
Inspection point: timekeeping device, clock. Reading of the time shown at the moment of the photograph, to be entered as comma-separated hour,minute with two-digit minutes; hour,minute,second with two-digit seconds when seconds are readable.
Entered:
4,20
